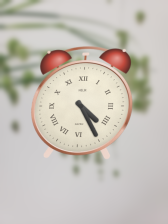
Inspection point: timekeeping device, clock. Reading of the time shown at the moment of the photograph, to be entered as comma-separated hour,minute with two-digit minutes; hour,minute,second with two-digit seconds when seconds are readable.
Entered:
4,25
